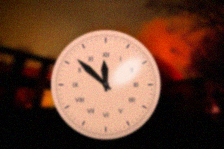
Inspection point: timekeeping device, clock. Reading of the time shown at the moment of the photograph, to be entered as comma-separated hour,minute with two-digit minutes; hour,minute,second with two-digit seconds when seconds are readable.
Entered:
11,52
